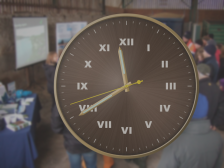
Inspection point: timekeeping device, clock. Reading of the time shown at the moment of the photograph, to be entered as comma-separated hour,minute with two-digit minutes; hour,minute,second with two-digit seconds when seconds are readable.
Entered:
11,39,42
